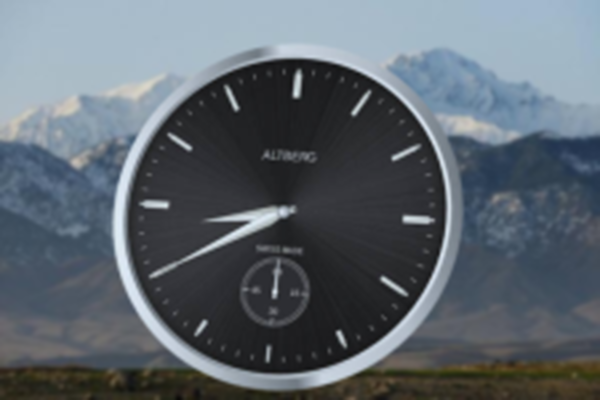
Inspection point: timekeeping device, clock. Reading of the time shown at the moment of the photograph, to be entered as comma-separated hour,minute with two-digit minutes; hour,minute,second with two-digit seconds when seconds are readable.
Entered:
8,40
